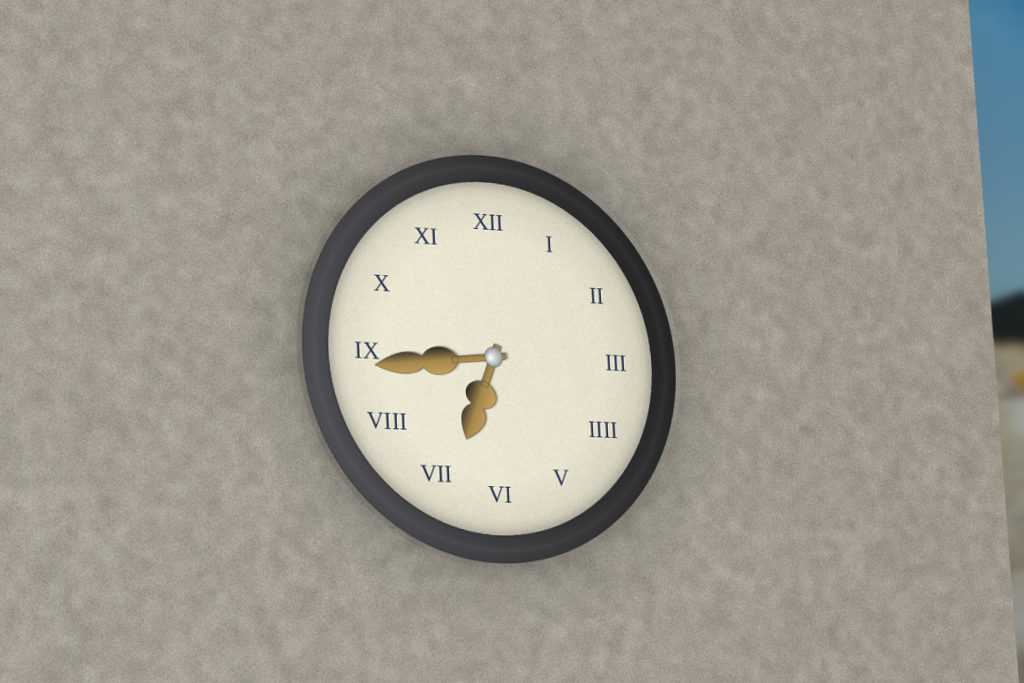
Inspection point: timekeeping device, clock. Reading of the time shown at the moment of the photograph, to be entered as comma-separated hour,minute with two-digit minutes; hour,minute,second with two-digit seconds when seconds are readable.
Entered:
6,44
